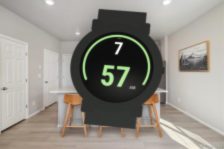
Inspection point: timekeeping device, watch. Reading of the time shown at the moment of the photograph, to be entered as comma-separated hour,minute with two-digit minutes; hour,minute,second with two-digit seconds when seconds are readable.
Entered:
7,57
